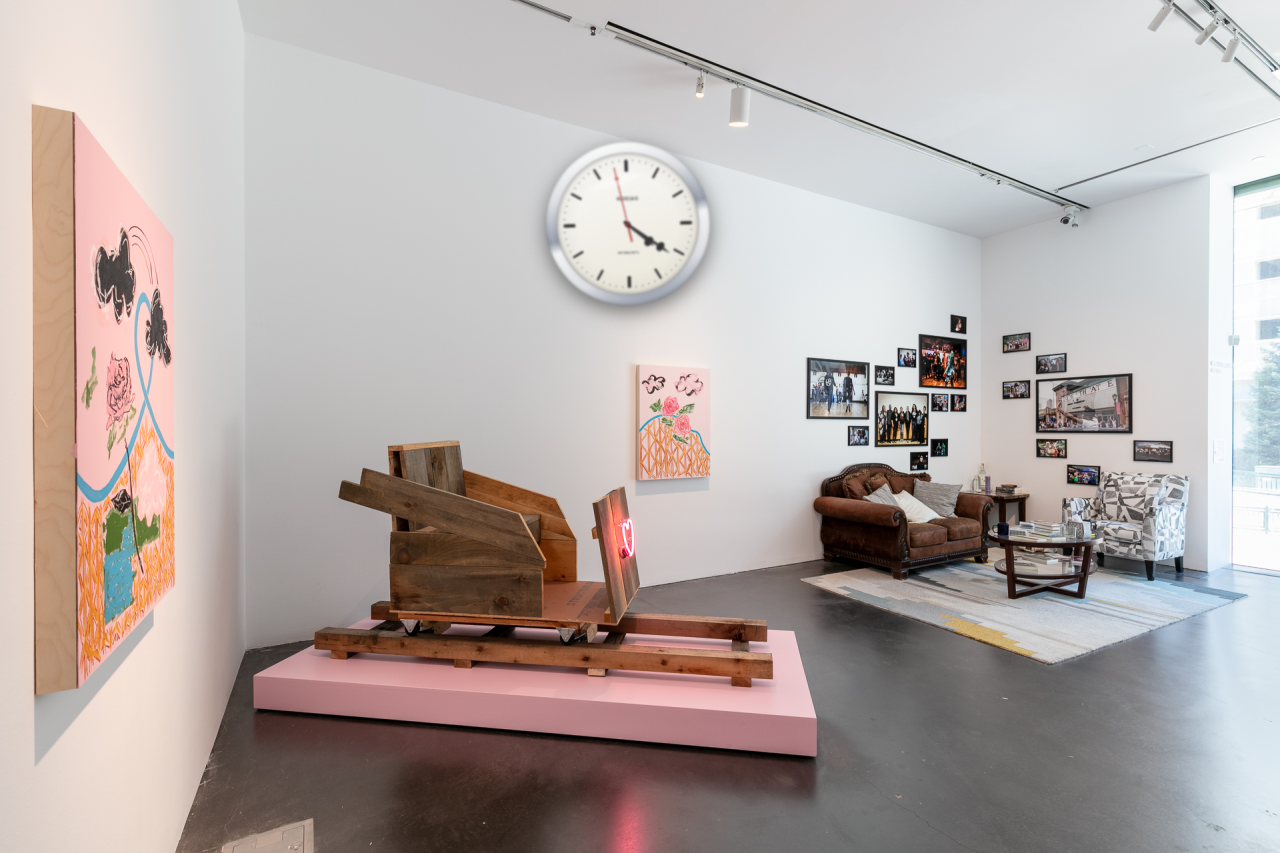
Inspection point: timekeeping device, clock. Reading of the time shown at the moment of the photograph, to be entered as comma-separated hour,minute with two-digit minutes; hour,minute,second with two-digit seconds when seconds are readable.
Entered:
4,20,58
